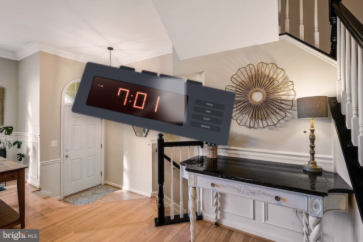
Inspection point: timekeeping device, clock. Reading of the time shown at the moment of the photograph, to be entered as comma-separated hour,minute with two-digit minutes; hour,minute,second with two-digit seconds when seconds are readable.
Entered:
7,01
